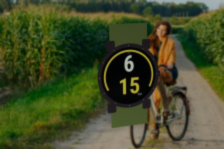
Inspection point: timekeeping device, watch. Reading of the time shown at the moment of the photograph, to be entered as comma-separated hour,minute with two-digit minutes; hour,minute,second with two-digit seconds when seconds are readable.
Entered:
6,15
